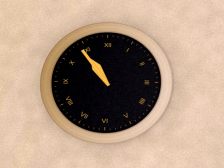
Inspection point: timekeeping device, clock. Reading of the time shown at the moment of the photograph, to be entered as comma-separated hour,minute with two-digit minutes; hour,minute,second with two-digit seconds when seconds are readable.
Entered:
10,54
